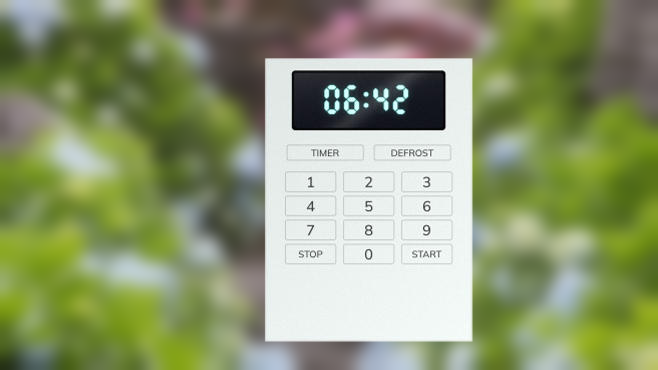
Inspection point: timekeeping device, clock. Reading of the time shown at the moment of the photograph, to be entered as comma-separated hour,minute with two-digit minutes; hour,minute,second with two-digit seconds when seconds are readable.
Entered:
6,42
